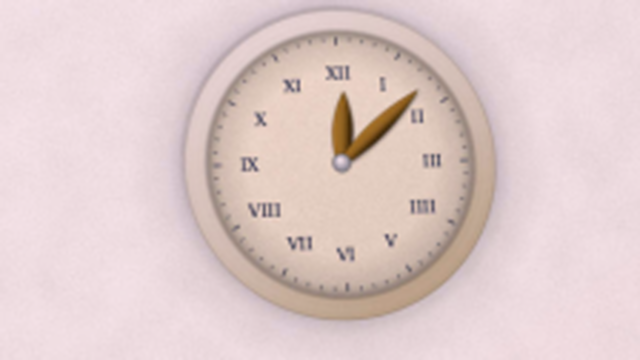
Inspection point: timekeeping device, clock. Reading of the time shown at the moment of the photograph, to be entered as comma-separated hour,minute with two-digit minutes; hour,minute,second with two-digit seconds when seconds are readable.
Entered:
12,08
